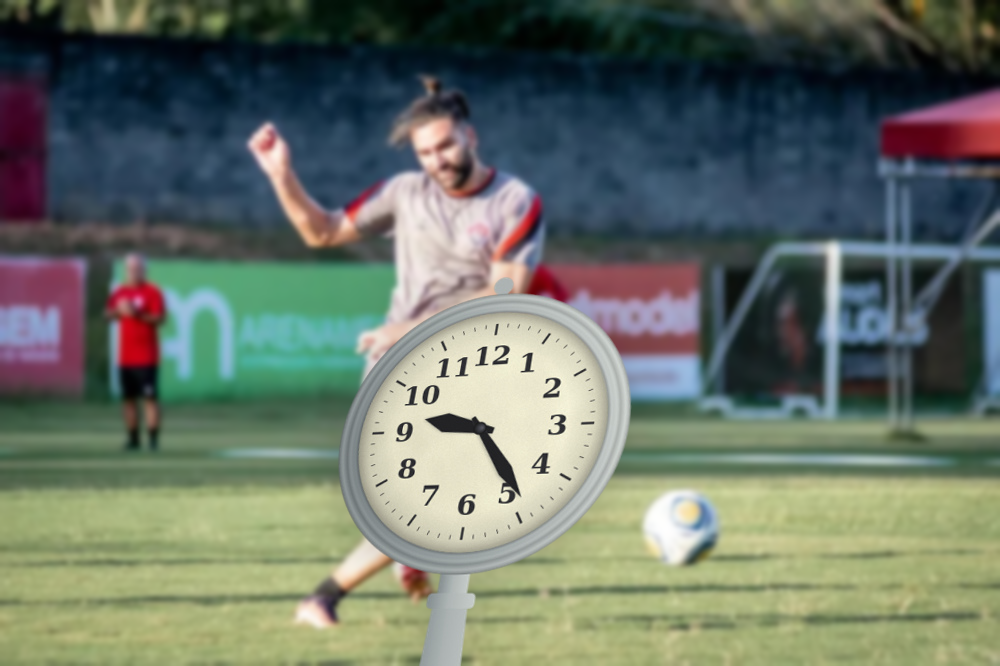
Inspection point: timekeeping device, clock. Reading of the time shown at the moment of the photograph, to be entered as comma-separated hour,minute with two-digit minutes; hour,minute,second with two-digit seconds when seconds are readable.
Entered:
9,24
